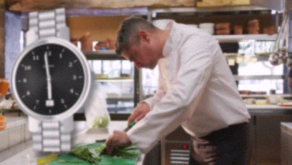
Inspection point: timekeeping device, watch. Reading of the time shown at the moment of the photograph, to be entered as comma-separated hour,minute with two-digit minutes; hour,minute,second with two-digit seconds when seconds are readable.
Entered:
5,59
